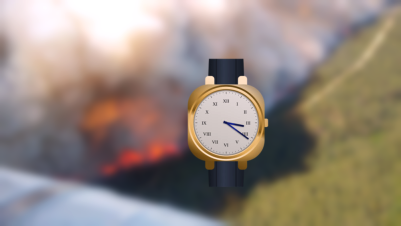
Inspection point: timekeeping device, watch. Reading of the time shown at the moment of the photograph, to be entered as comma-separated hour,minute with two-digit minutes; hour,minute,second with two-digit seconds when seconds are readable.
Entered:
3,21
